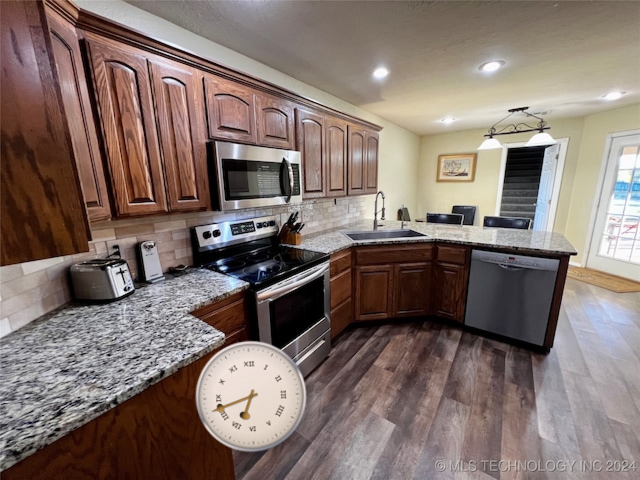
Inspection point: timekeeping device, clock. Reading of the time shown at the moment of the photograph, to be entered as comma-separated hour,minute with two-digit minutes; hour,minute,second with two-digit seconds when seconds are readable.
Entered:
6,42
